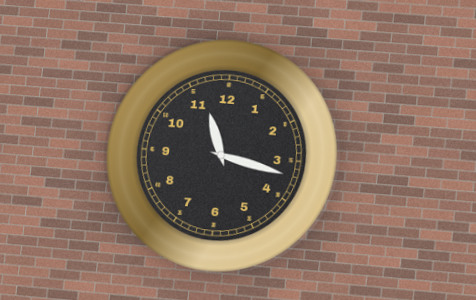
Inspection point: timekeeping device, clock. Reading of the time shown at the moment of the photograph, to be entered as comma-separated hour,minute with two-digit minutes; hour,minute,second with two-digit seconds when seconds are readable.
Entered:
11,17
